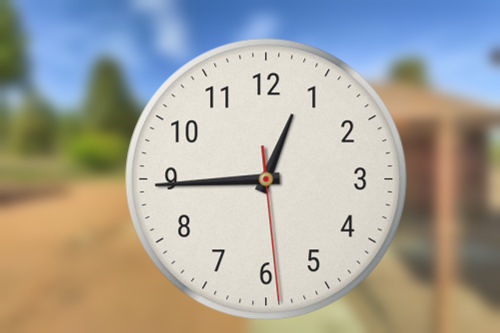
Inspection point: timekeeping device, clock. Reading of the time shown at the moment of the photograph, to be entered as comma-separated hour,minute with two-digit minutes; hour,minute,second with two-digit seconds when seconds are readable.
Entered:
12,44,29
